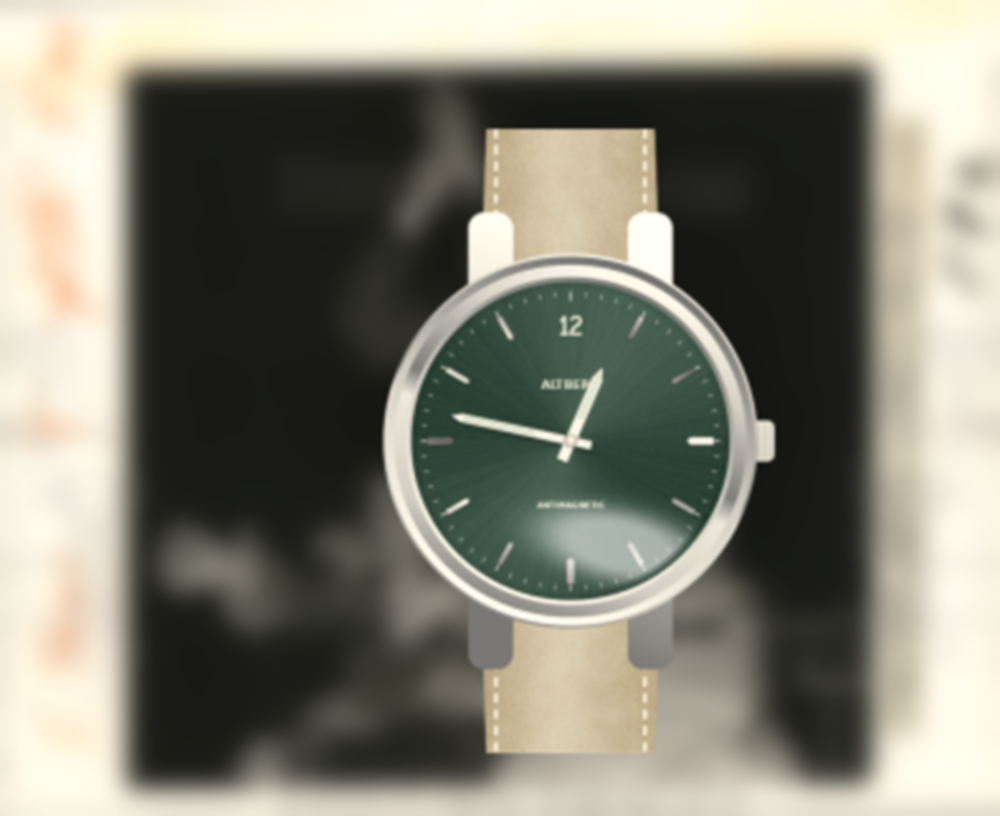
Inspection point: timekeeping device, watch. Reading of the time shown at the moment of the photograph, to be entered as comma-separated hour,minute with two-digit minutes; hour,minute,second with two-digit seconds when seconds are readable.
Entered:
12,47
